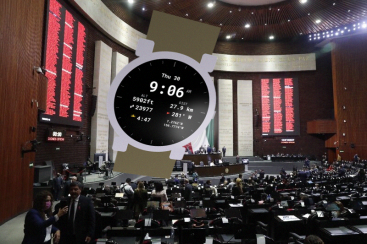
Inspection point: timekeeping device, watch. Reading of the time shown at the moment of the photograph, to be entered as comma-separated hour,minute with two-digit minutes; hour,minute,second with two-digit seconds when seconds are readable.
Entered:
9,06
